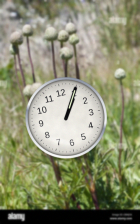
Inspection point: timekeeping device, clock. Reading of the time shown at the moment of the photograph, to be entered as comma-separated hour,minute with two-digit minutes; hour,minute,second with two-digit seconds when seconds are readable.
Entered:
1,05
